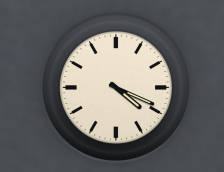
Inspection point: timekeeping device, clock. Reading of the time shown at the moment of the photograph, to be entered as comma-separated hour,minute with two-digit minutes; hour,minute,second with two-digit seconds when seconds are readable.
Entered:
4,19
